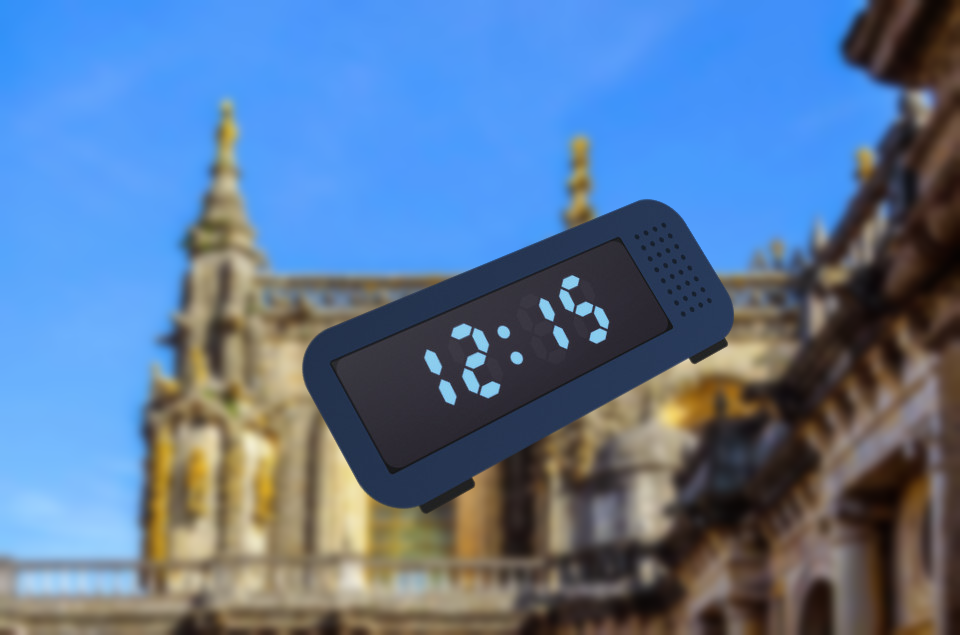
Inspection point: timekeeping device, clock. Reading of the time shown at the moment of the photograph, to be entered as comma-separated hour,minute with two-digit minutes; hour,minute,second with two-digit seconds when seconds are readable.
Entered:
12,15
